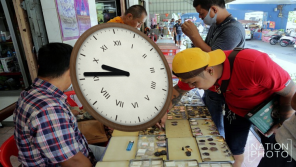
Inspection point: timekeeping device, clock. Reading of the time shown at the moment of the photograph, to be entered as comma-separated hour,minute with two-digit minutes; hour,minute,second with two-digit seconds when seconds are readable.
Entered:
9,46
